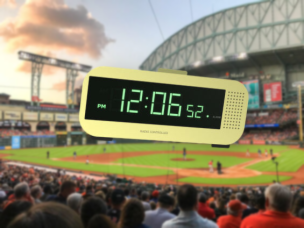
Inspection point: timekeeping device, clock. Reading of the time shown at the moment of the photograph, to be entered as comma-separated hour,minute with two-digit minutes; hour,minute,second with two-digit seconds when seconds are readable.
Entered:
12,06,52
